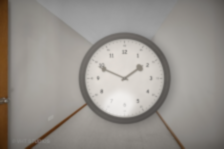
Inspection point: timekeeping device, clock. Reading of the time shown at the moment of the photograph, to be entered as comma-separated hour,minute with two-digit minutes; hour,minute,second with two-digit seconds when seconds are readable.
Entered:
1,49
